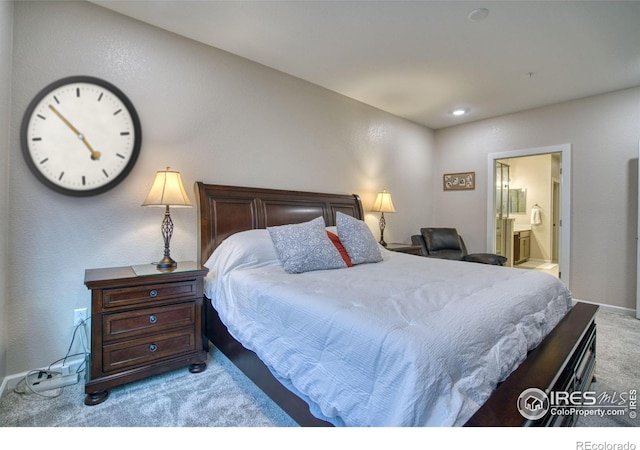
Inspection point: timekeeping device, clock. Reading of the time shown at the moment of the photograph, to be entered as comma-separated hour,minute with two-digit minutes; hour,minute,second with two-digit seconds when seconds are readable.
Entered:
4,53
